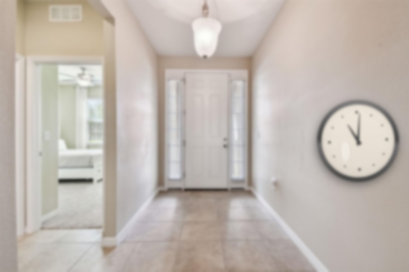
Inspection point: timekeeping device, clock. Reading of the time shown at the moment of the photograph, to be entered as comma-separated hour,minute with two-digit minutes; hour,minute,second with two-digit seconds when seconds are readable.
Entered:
11,01
